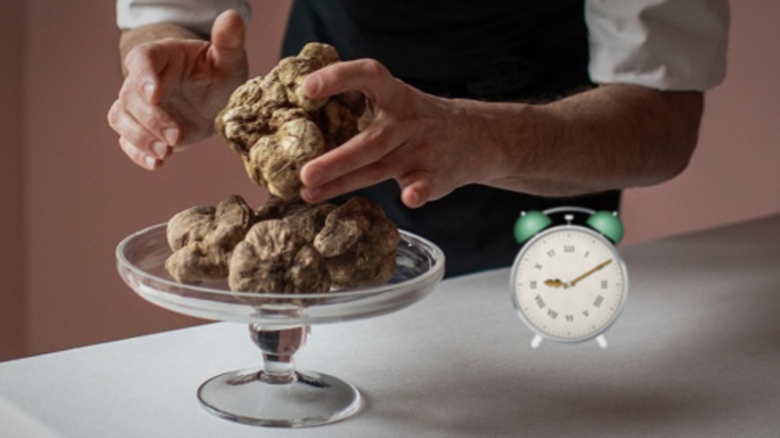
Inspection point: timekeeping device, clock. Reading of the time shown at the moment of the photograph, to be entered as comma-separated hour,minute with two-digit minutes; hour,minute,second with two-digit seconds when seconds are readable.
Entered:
9,10
